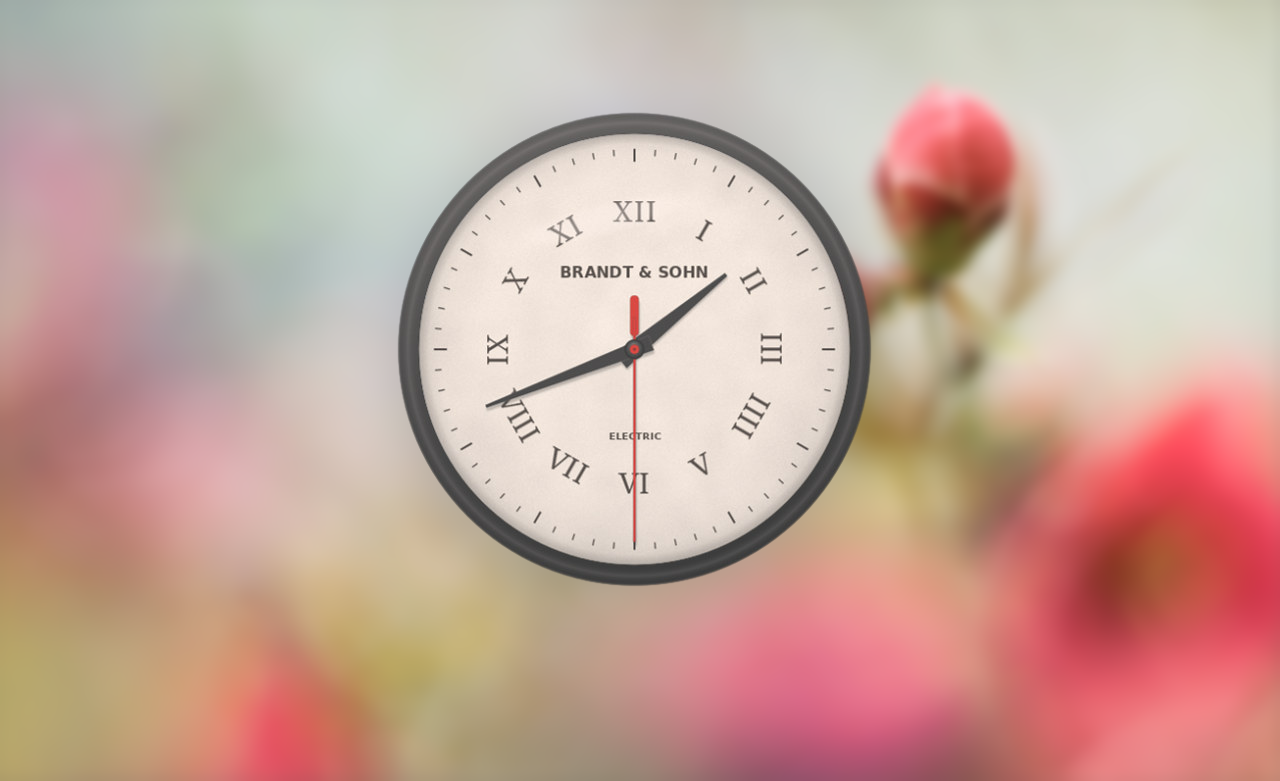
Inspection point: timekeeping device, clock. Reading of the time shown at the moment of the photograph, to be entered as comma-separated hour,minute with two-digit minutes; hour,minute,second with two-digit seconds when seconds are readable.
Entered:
1,41,30
